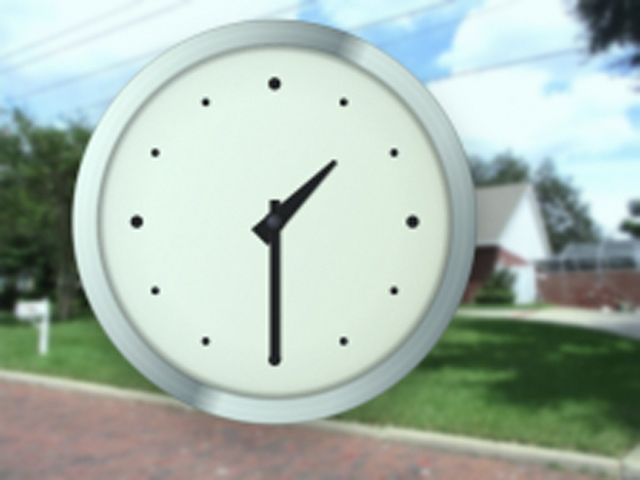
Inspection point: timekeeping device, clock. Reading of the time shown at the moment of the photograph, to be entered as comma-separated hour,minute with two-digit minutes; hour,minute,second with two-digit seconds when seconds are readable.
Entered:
1,30
